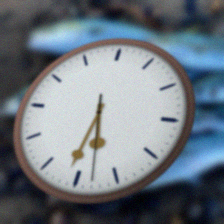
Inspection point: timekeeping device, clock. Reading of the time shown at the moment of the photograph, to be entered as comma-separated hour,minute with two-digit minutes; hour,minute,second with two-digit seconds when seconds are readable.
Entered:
5,31,28
